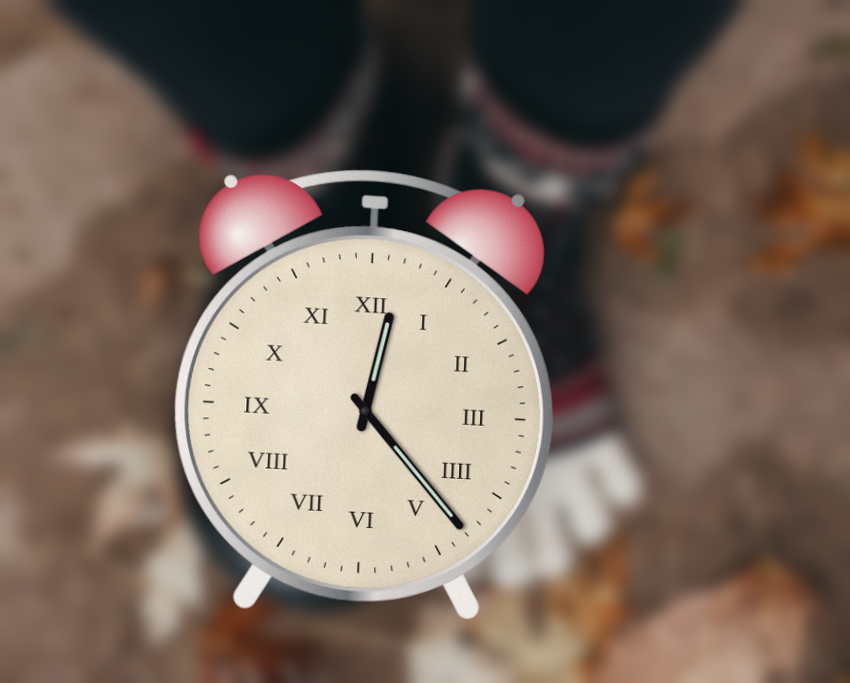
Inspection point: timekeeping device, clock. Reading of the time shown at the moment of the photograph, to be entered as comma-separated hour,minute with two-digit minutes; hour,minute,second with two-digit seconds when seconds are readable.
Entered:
12,23
